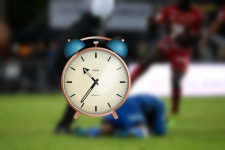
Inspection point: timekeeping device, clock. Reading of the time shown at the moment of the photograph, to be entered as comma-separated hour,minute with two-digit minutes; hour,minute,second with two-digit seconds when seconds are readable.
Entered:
10,36
